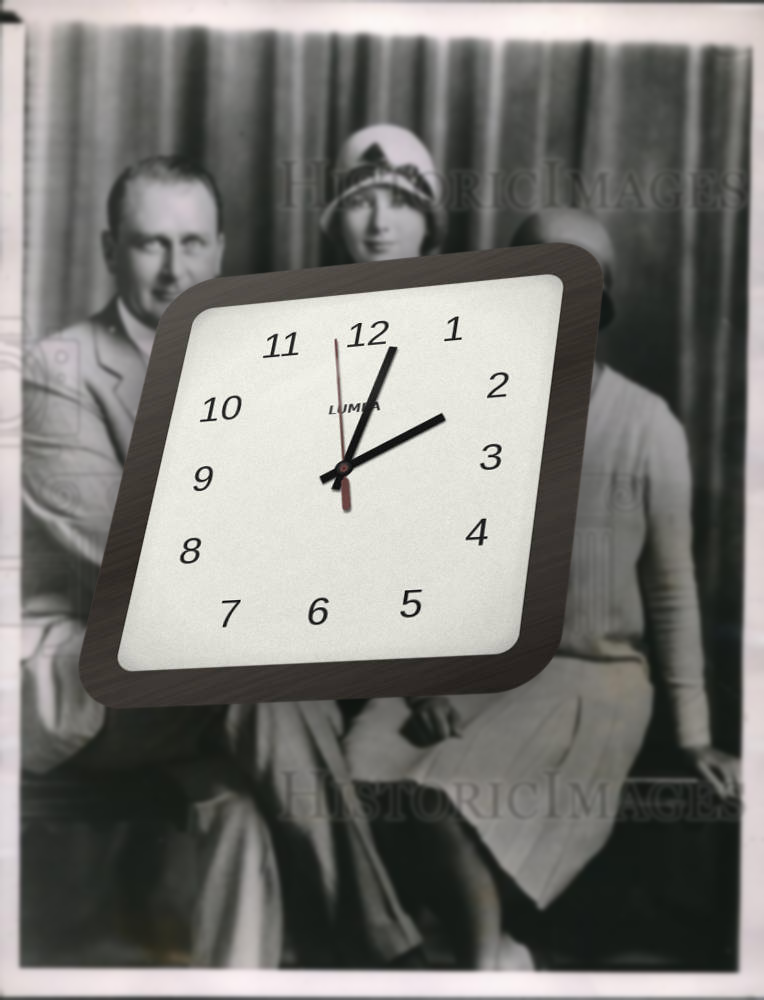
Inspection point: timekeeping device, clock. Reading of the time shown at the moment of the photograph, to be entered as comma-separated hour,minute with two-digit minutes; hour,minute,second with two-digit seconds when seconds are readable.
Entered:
2,01,58
